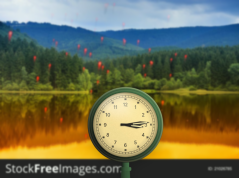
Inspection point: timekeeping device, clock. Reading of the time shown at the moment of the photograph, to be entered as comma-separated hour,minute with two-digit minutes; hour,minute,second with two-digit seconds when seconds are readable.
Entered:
3,14
